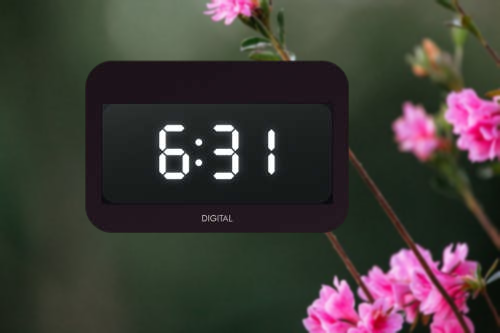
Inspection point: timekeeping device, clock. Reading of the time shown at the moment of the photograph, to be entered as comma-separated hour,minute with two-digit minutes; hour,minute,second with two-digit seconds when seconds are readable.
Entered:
6,31
